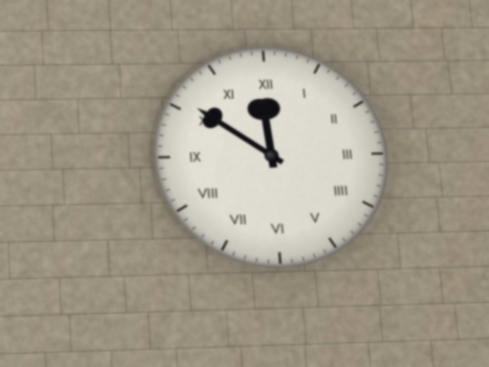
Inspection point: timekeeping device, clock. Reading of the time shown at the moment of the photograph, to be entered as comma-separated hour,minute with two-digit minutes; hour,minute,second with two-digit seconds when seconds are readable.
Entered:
11,51
